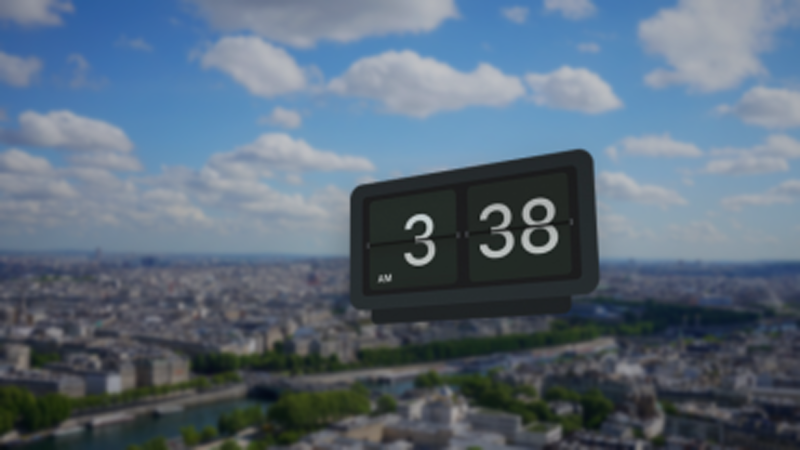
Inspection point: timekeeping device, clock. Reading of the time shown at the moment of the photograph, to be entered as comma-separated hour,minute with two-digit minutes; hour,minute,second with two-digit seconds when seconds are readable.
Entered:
3,38
